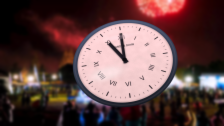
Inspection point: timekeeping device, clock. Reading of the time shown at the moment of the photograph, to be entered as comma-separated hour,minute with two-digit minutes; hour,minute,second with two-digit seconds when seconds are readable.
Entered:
11,00
